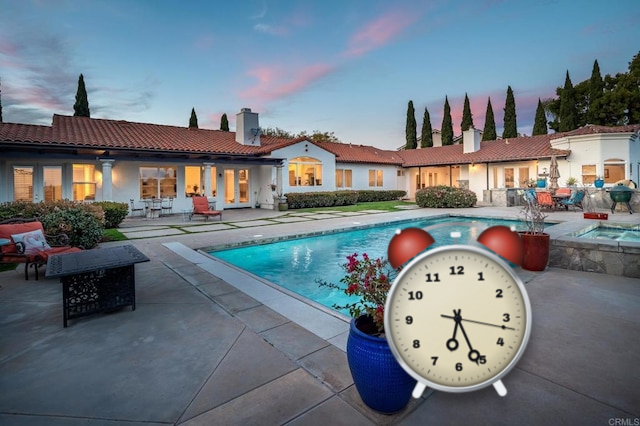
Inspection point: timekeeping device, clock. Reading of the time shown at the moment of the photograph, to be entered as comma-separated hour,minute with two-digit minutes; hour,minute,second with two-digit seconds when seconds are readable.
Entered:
6,26,17
